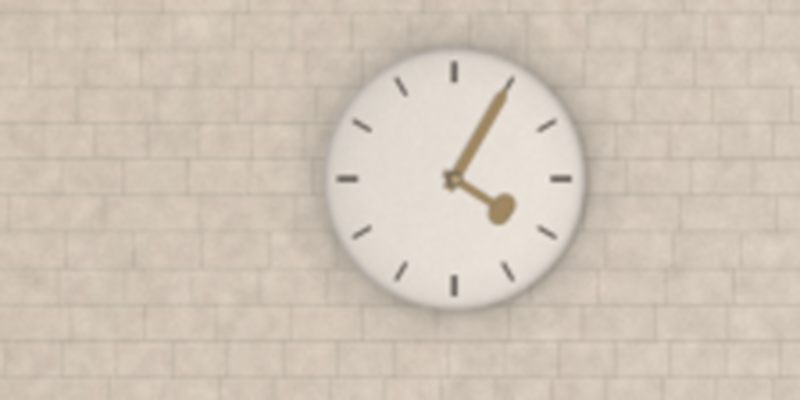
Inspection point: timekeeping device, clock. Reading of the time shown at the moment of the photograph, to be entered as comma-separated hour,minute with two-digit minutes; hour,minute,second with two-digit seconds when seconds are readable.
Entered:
4,05
